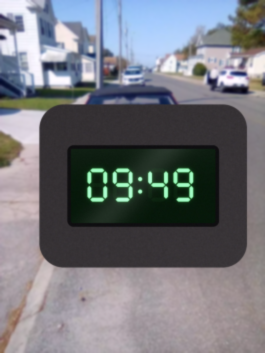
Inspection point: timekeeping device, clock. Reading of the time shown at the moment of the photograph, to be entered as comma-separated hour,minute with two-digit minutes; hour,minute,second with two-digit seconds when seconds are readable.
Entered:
9,49
